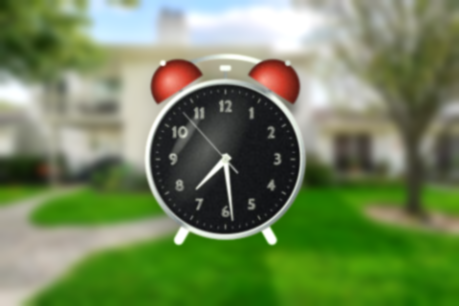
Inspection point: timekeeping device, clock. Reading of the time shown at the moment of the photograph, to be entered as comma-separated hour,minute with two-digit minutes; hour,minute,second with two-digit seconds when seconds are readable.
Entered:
7,28,53
